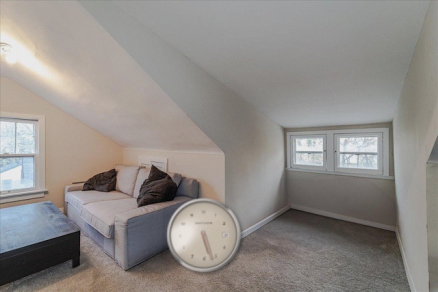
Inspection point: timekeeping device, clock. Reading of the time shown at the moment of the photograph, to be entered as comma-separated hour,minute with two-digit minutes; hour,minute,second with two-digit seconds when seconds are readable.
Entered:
5,27
